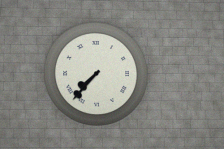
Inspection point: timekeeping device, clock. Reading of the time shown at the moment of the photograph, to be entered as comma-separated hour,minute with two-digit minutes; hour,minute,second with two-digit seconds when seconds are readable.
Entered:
7,37
